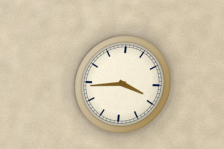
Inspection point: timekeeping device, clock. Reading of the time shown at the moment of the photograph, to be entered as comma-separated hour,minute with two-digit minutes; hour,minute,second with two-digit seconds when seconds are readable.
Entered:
3,44
